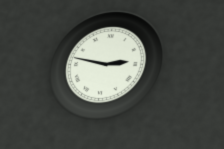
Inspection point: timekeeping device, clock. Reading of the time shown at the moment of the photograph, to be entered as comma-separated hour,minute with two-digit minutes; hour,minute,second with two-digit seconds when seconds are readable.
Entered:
2,47
